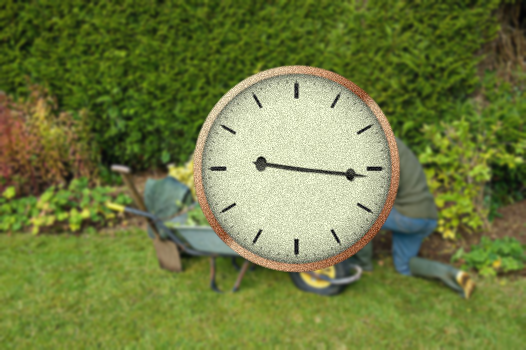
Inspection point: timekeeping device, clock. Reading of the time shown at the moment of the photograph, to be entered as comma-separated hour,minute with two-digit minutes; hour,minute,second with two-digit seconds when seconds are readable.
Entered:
9,16
